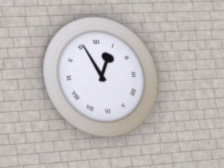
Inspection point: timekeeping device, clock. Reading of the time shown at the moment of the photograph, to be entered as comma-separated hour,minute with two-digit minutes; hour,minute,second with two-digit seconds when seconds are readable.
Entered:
12,56
